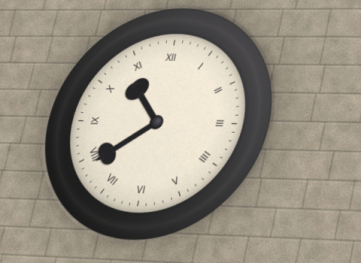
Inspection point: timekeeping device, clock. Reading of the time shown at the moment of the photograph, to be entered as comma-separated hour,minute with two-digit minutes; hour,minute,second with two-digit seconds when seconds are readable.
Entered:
10,39
